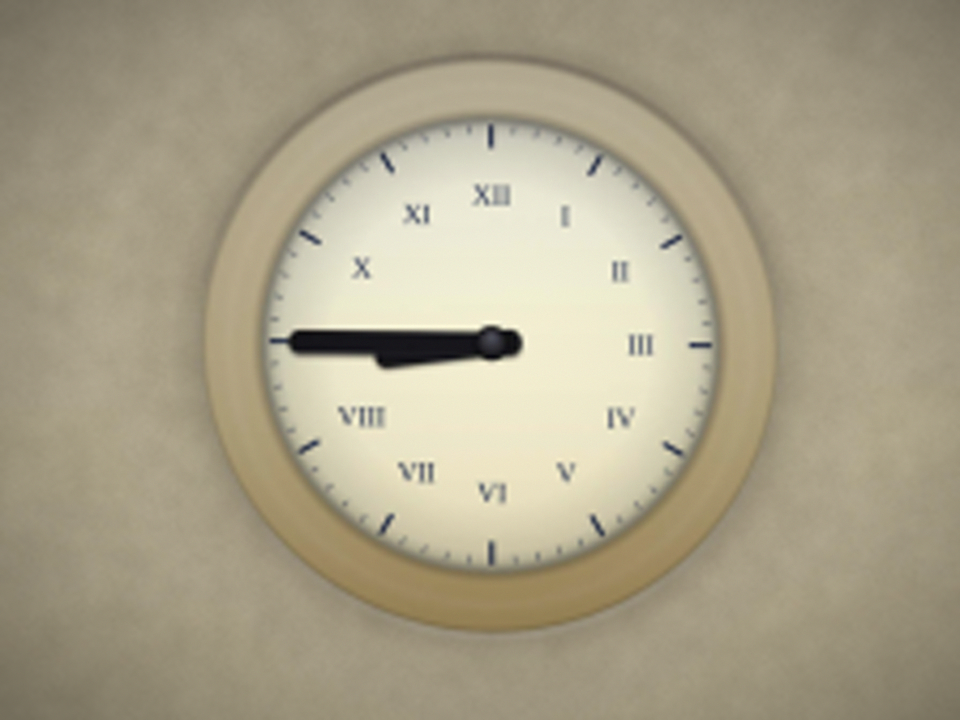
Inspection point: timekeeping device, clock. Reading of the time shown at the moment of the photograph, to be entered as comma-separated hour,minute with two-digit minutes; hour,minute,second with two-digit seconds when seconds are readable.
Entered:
8,45
